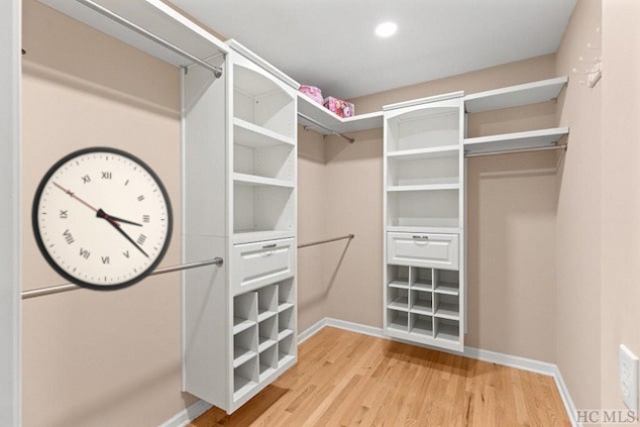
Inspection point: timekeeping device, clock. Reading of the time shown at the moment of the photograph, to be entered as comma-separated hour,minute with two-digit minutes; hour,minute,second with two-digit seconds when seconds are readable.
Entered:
3,21,50
